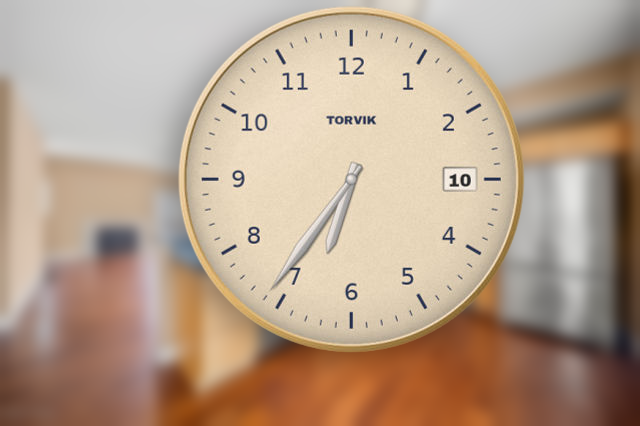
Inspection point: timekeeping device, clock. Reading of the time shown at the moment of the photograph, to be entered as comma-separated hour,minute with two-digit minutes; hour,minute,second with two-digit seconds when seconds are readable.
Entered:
6,36
